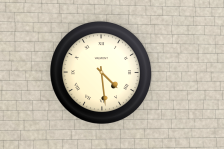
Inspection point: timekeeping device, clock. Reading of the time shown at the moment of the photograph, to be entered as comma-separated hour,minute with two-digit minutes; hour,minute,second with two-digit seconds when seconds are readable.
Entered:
4,29
